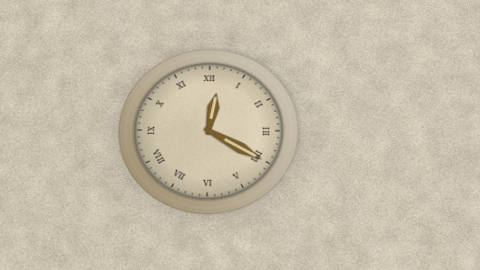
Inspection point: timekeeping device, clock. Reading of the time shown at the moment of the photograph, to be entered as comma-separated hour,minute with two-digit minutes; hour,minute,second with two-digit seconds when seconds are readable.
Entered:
12,20
